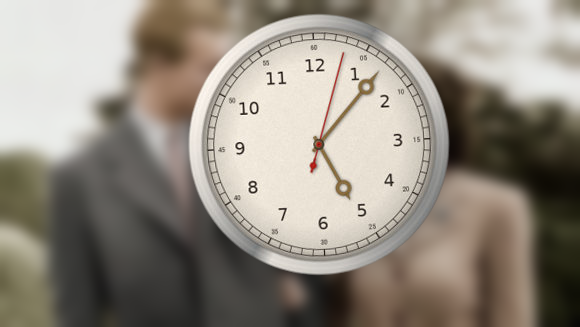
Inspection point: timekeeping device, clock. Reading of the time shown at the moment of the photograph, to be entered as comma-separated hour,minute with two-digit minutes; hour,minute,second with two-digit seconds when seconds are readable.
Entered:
5,07,03
